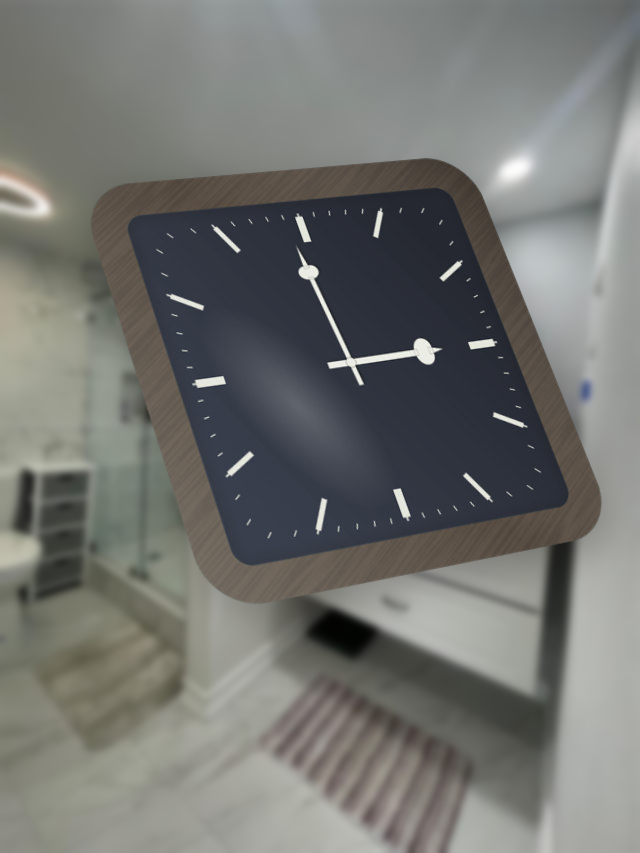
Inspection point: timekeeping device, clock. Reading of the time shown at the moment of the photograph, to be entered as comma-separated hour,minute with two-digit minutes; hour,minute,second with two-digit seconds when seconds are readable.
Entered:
2,59
